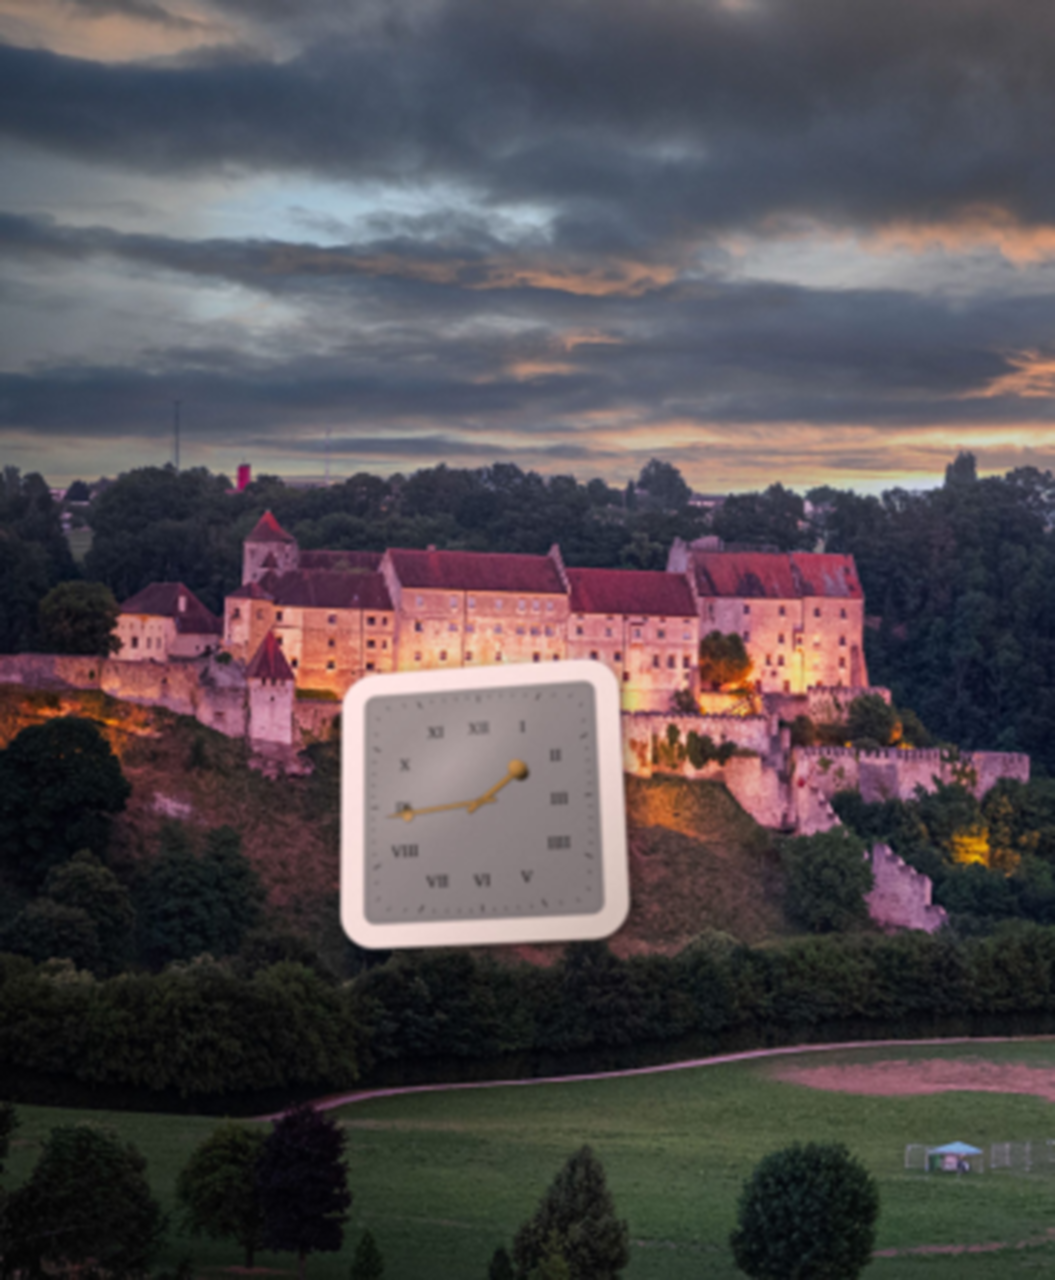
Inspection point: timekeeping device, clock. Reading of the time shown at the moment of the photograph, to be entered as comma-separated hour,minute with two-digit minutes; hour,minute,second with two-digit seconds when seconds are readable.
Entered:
1,44
